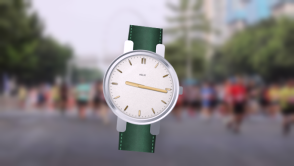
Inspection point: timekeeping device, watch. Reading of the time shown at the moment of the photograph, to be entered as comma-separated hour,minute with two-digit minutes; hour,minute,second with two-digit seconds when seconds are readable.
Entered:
9,16
